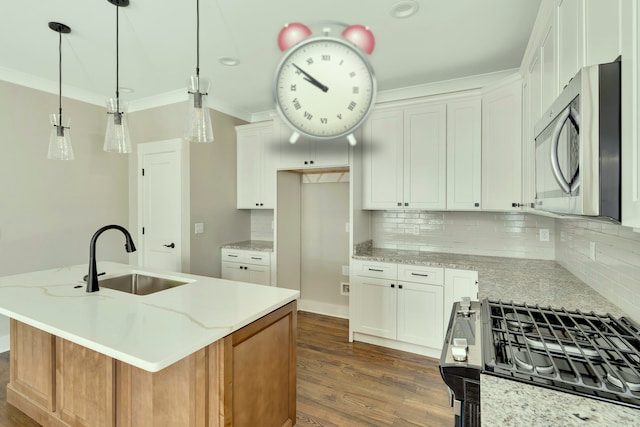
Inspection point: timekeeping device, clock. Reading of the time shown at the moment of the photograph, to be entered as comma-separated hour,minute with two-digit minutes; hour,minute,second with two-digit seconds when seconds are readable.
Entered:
9,51
